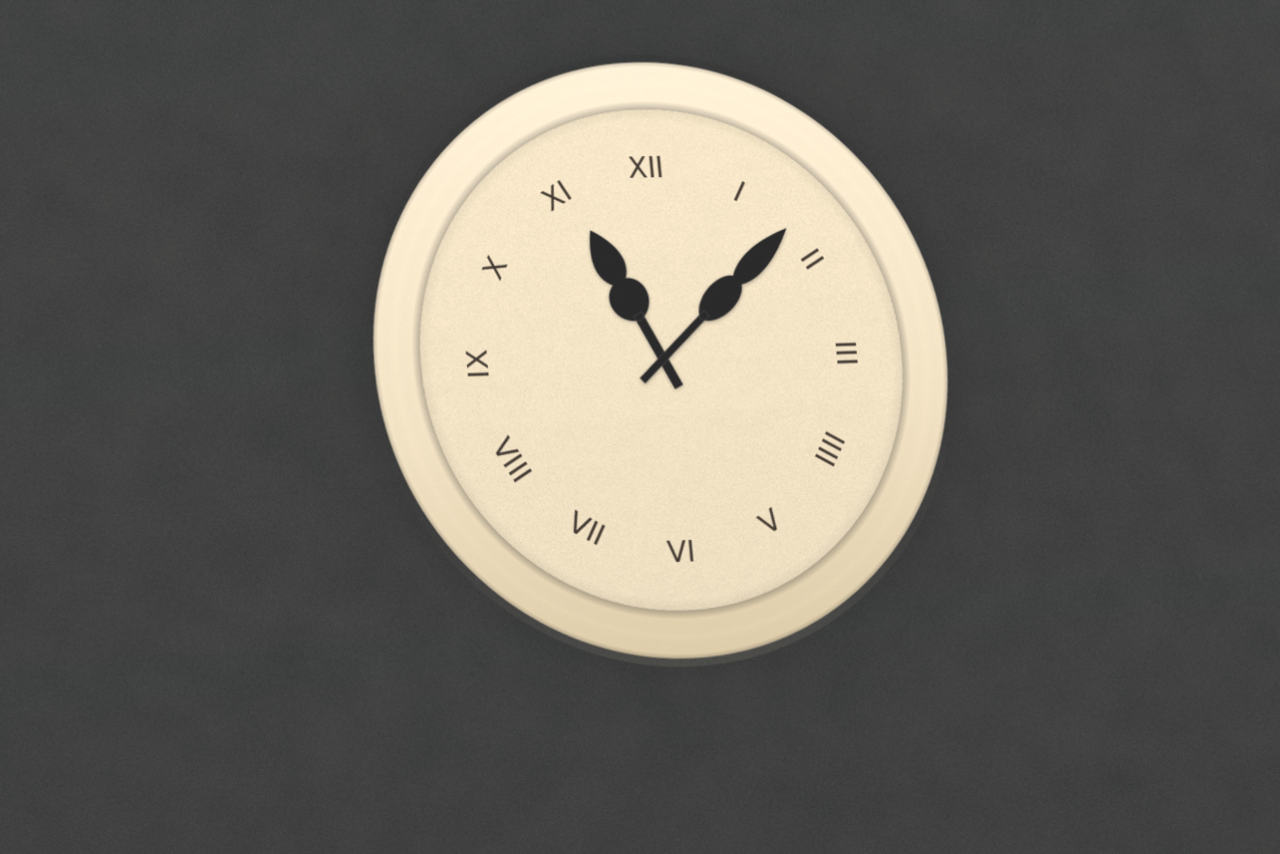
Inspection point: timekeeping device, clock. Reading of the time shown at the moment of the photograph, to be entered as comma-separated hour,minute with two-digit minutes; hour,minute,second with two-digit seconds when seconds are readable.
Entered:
11,08
